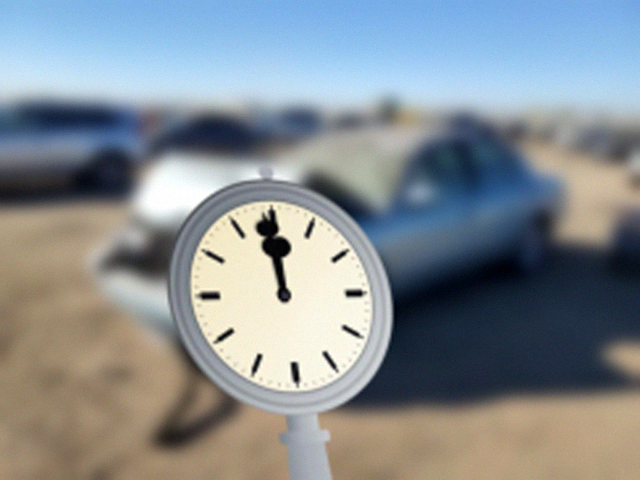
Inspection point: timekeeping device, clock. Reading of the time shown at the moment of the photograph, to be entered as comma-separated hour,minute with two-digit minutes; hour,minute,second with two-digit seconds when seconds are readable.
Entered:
11,59
